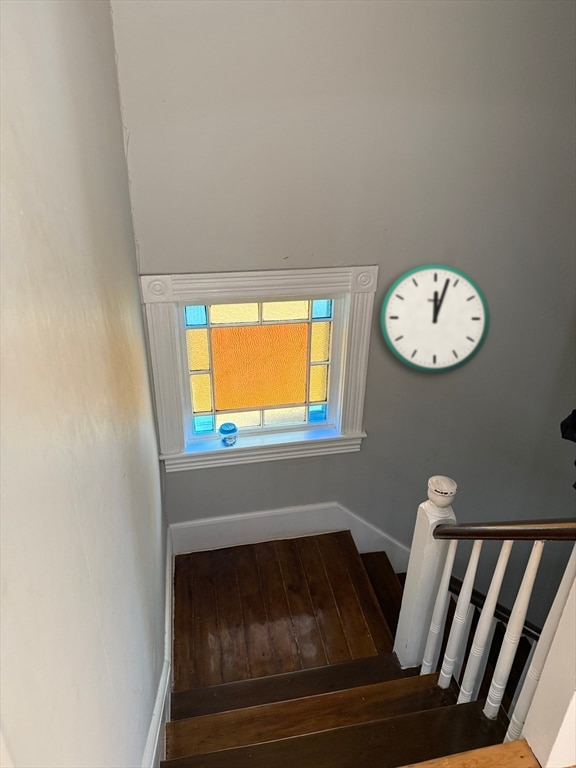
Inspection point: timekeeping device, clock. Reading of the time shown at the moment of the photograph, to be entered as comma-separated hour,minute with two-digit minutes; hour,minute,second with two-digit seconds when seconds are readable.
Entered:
12,03
